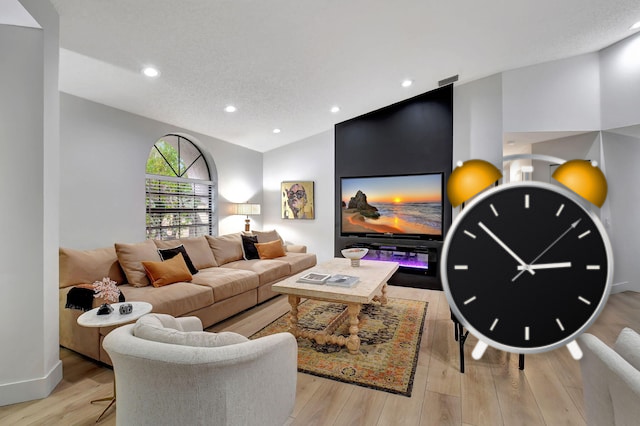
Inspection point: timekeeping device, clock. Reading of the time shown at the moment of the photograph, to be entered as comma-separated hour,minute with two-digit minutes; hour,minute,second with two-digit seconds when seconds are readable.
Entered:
2,52,08
